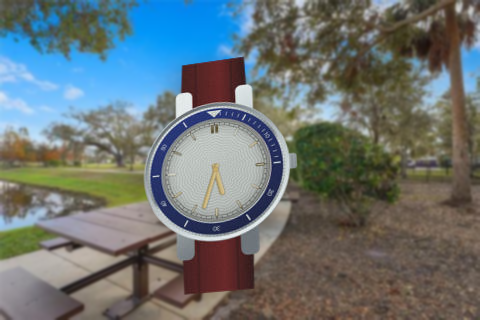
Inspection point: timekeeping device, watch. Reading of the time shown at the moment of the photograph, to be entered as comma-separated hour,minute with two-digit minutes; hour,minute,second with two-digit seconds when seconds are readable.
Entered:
5,33
